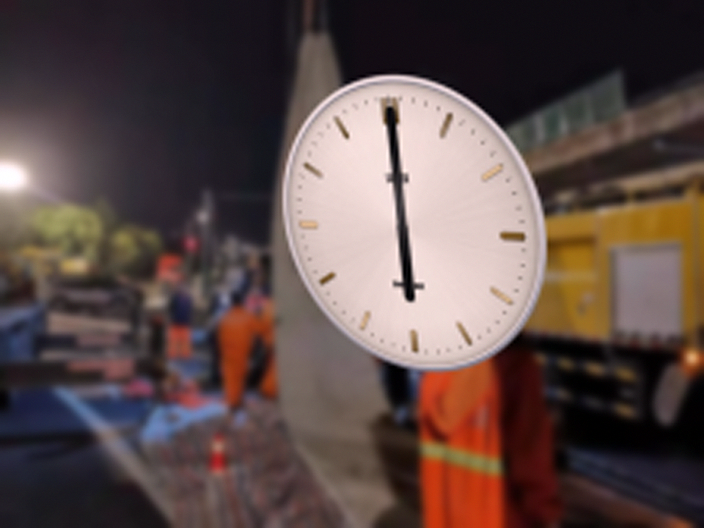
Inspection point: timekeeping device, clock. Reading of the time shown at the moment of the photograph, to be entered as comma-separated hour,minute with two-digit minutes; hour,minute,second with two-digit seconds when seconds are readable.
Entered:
6,00
